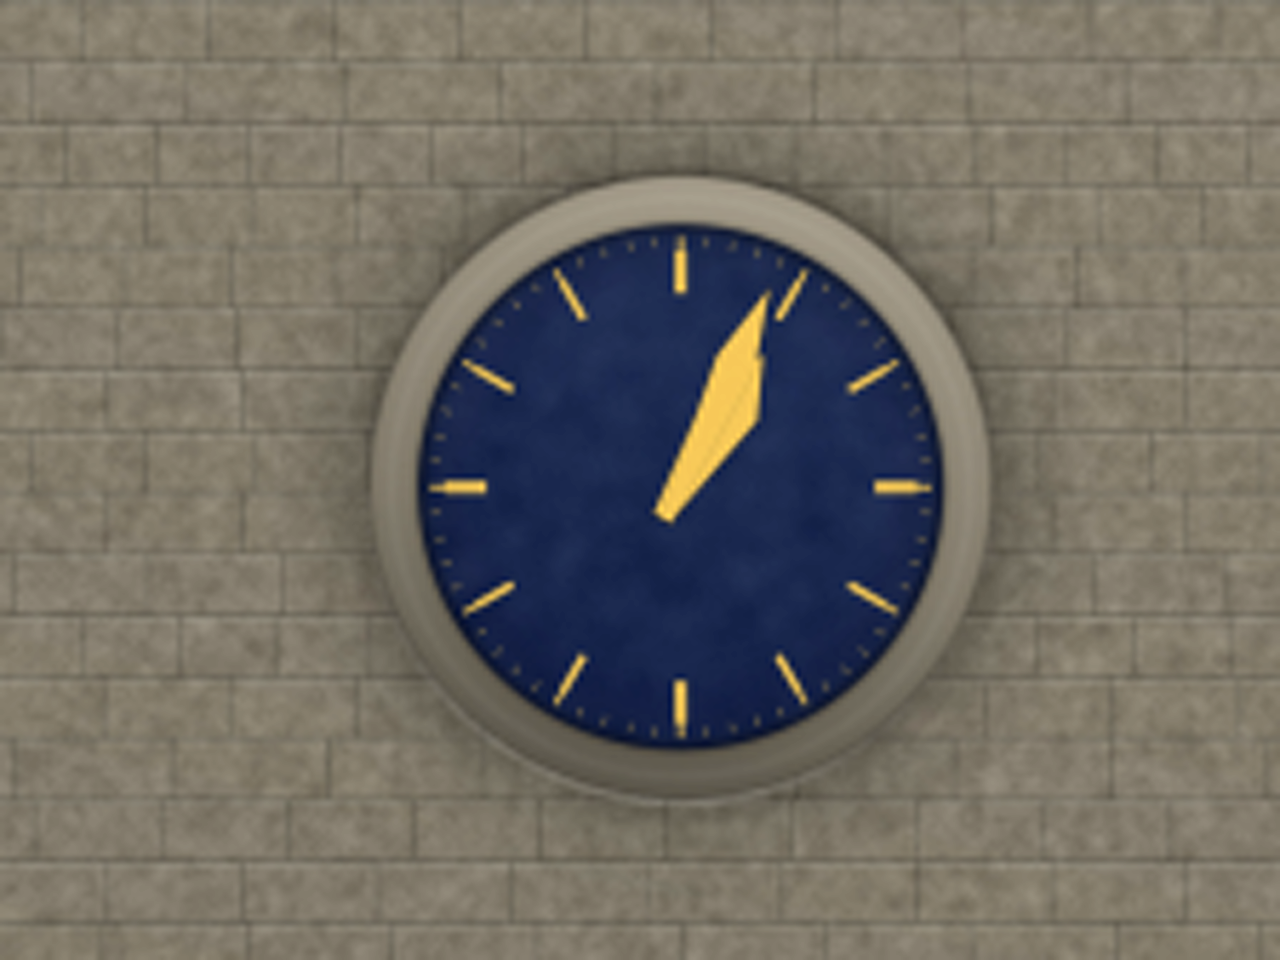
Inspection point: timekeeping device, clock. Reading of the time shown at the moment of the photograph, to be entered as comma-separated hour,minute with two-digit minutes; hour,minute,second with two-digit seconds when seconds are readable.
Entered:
1,04
